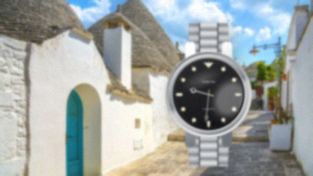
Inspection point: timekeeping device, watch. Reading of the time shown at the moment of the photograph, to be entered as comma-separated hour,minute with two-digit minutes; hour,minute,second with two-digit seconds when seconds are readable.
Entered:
9,31
